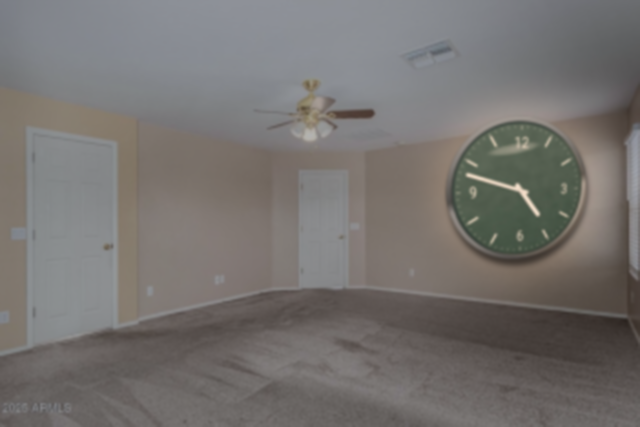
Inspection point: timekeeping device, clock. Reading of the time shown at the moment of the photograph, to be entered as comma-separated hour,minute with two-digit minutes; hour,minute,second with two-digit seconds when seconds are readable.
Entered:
4,48
